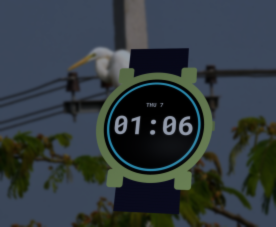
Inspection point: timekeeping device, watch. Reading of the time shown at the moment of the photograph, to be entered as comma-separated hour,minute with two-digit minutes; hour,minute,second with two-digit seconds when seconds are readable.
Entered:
1,06
